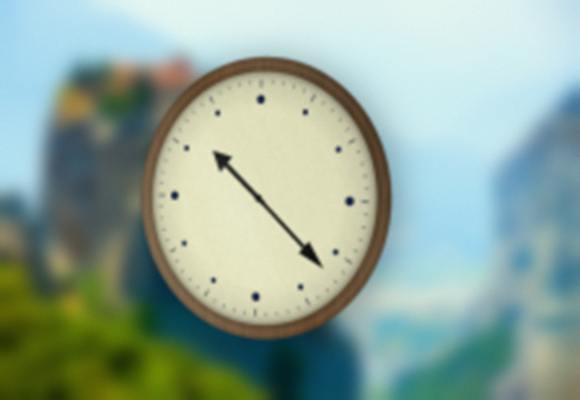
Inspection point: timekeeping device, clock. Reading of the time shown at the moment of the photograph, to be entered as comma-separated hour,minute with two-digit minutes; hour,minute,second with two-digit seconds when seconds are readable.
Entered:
10,22
